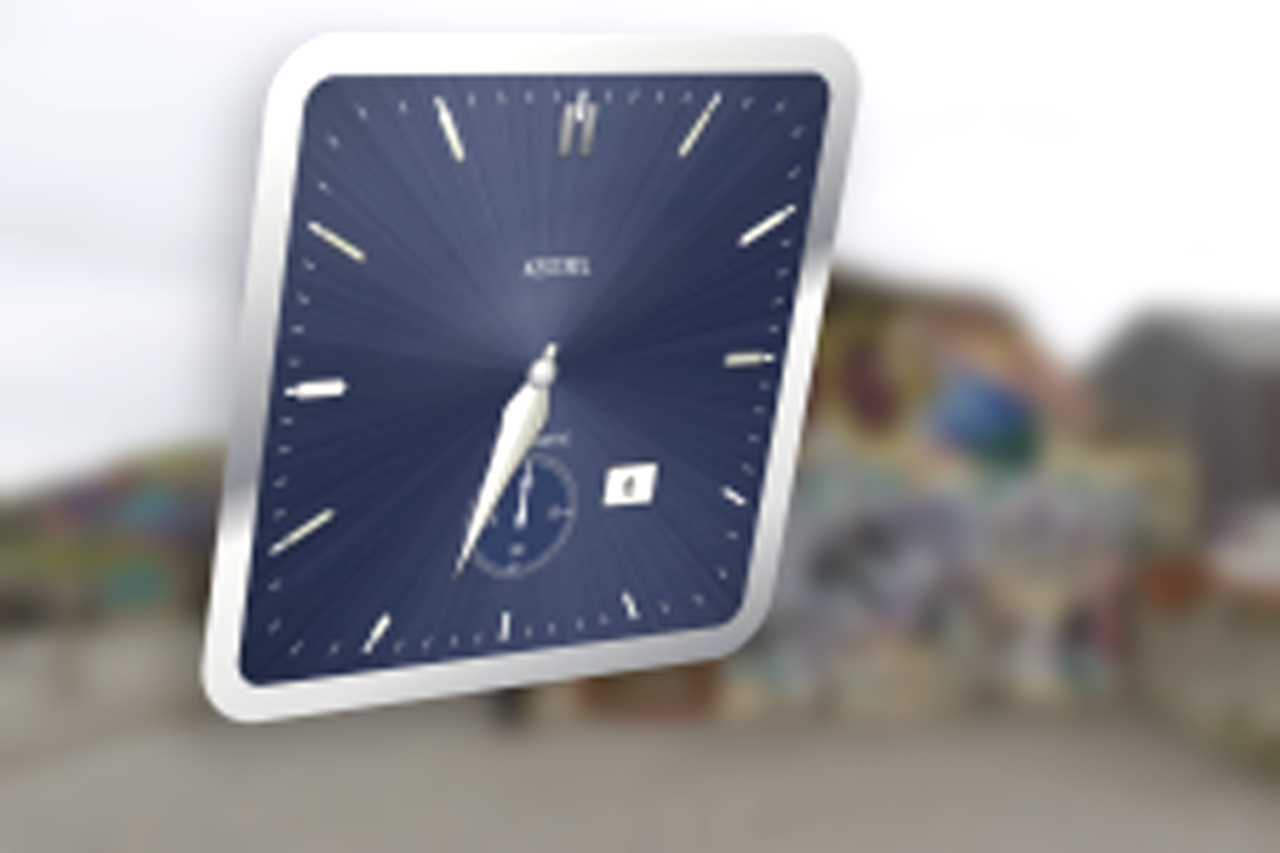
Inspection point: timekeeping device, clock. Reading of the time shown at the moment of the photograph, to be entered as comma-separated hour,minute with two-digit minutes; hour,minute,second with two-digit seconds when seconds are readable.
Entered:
6,33
